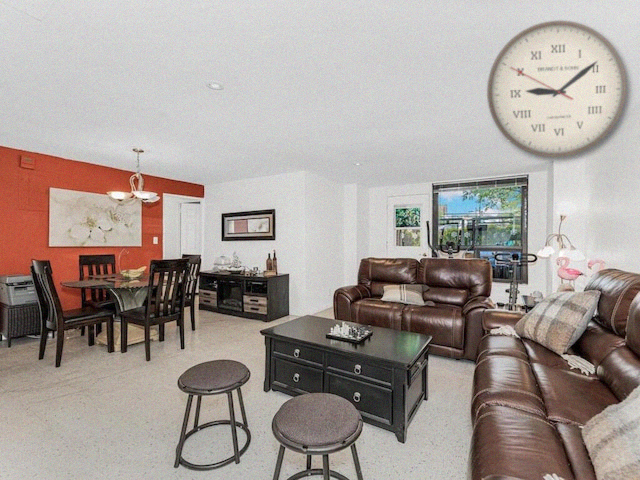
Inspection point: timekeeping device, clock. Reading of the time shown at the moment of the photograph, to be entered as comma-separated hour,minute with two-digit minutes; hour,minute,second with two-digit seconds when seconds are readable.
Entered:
9,08,50
